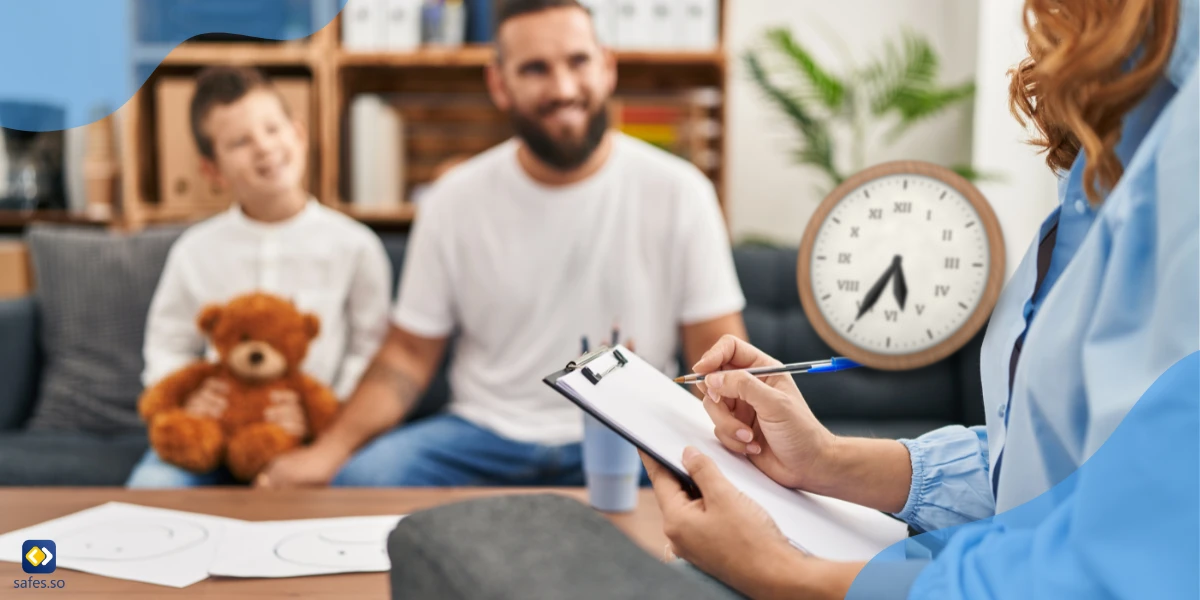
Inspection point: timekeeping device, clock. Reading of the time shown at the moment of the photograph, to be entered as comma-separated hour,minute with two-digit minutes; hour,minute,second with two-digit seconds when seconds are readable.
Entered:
5,35
